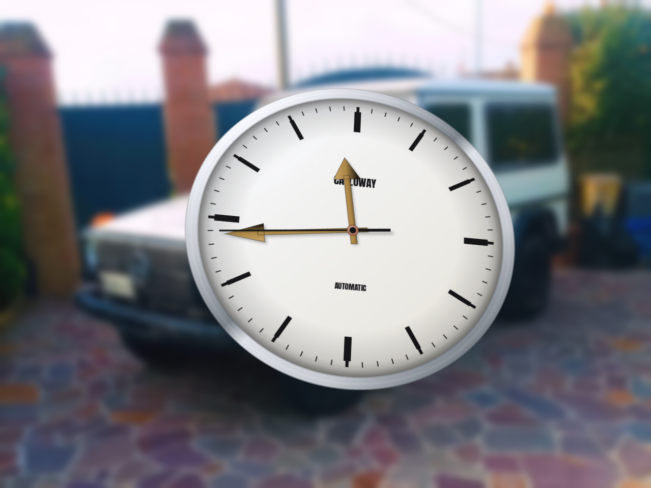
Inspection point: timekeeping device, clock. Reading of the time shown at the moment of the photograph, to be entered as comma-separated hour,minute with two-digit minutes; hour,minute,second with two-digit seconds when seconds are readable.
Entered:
11,43,44
